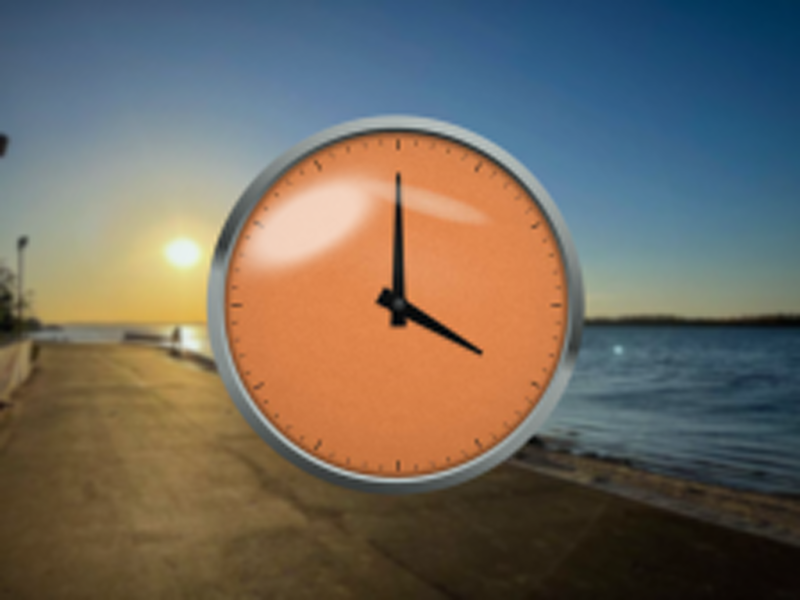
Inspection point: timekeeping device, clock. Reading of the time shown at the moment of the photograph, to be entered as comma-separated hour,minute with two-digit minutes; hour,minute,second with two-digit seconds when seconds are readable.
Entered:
4,00
